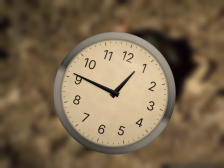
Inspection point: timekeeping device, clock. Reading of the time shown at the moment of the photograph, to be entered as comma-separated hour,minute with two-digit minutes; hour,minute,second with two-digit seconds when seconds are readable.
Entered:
12,46
